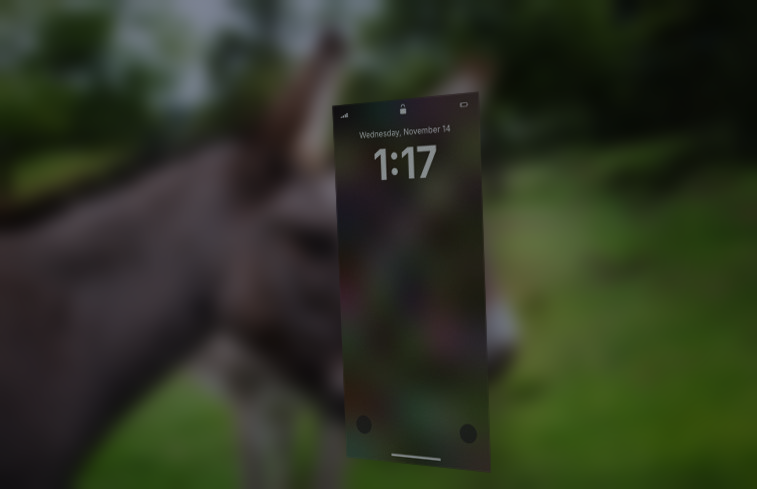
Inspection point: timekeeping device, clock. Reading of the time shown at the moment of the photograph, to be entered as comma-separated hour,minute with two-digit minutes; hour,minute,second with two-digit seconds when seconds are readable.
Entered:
1,17
